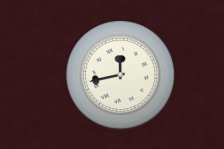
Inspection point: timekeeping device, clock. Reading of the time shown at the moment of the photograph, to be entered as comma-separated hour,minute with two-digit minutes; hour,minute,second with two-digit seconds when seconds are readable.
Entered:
12,47
